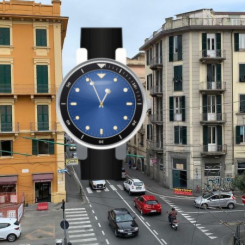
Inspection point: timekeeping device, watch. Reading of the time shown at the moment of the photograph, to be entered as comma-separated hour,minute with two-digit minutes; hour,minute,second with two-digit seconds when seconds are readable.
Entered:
12,56
